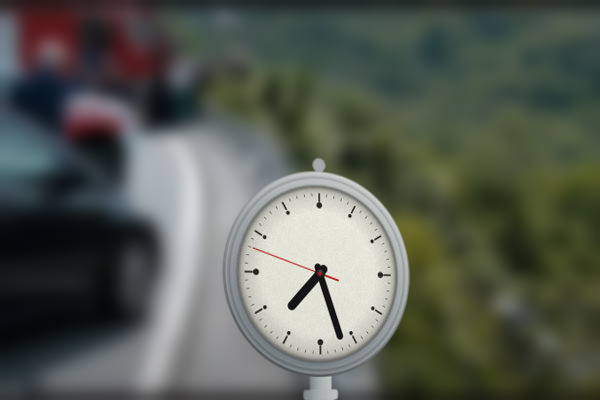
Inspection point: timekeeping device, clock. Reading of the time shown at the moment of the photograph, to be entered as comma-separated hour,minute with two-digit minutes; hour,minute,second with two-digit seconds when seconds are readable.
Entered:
7,26,48
